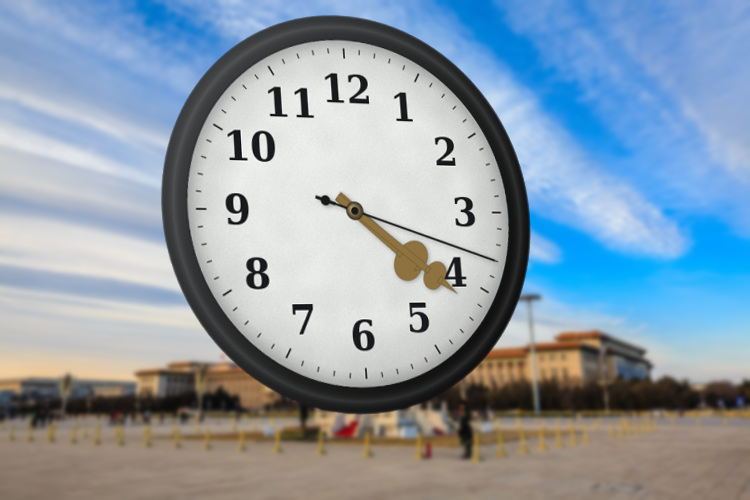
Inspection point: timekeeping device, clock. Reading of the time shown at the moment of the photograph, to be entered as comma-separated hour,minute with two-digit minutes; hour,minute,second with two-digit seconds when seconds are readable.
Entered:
4,21,18
